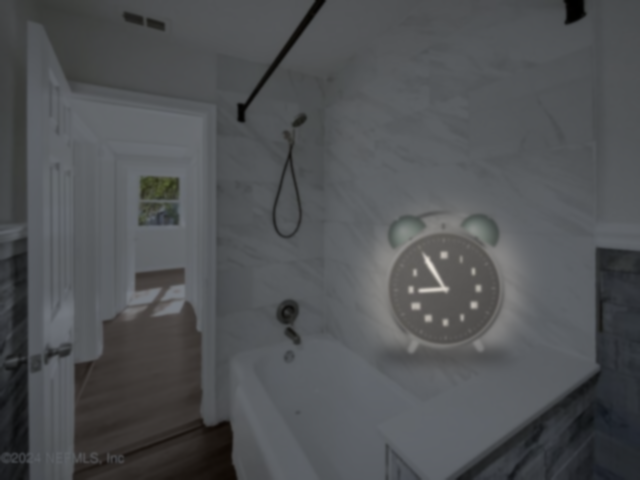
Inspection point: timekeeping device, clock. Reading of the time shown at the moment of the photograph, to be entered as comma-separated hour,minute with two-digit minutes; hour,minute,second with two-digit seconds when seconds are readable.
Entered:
8,55
